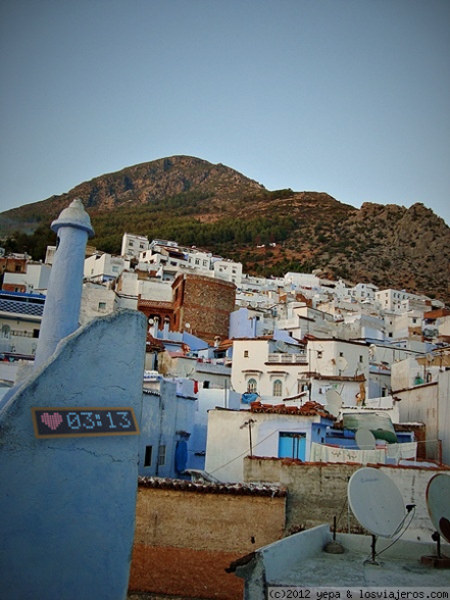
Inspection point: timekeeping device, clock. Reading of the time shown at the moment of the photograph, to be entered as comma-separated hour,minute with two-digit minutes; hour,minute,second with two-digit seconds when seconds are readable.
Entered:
3,13
